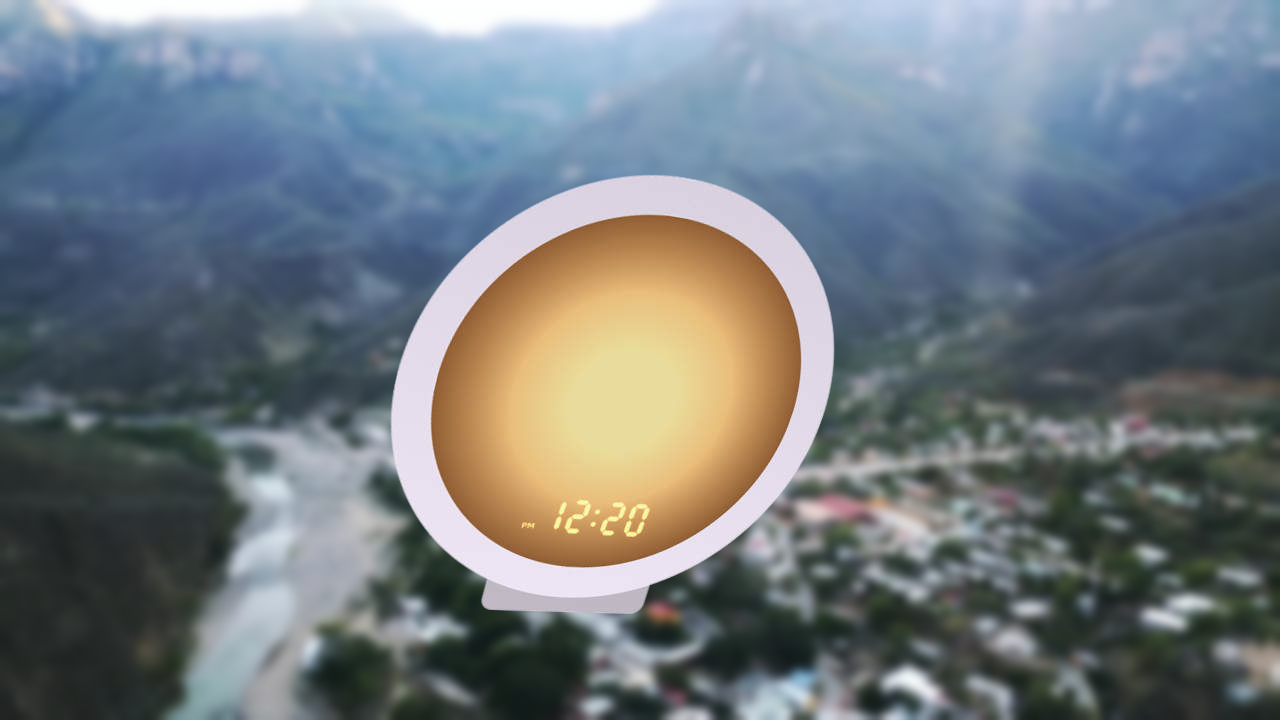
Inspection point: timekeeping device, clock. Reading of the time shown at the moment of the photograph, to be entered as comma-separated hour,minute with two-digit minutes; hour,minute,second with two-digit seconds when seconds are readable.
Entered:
12,20
